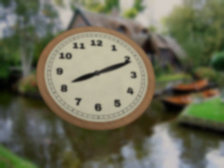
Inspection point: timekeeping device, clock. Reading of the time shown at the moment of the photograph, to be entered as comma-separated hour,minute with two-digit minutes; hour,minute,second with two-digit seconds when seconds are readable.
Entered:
8,11
